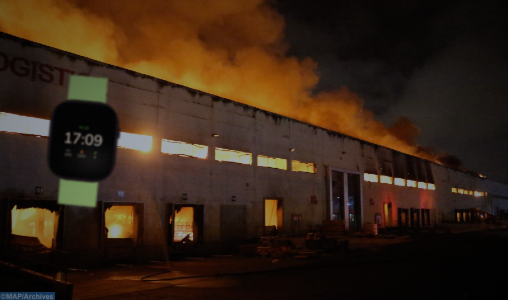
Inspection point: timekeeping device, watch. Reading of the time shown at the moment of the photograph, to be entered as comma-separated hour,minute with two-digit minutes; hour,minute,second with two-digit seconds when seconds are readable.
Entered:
17,09
